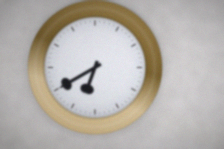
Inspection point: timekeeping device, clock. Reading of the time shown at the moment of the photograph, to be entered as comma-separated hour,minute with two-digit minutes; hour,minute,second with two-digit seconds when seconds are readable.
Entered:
6,40
